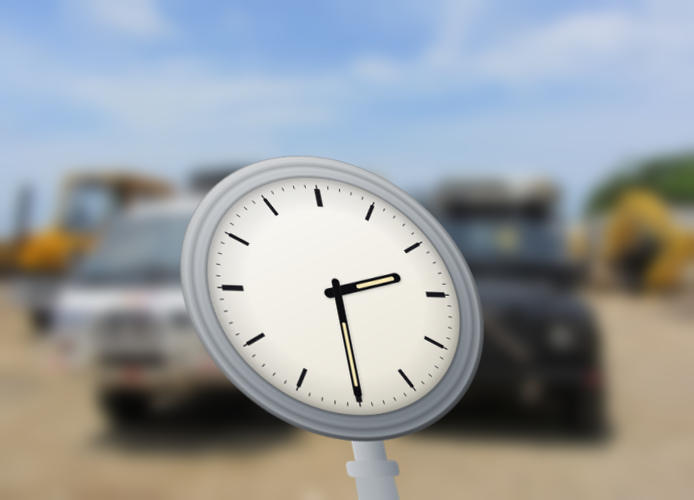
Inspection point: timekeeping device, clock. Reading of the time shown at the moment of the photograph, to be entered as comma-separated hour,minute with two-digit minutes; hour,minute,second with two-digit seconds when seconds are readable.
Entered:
2,30
